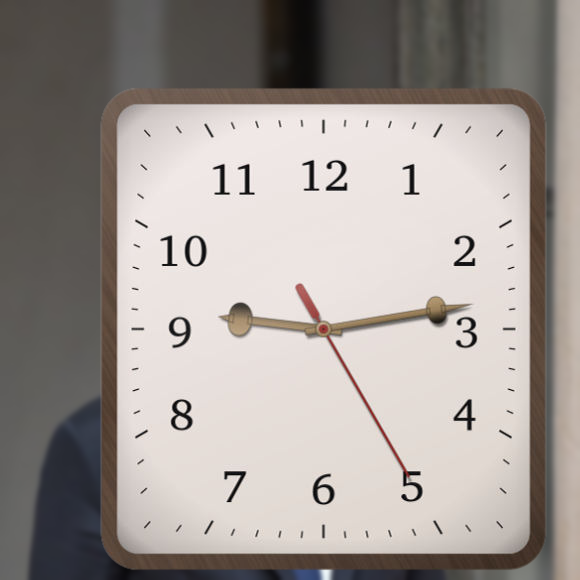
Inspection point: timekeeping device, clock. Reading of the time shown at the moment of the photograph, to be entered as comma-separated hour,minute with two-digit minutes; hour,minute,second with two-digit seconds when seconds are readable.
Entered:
9,13,25
